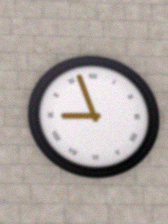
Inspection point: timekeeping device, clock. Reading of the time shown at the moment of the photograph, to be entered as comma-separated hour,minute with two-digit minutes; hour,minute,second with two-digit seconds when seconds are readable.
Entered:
8,57
